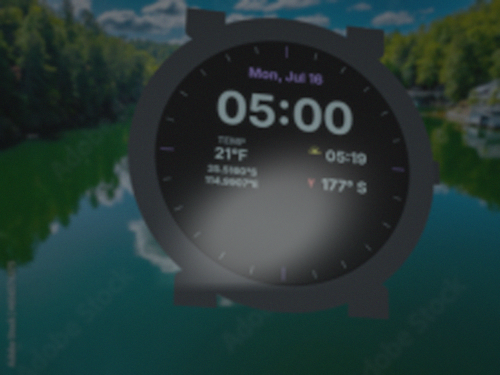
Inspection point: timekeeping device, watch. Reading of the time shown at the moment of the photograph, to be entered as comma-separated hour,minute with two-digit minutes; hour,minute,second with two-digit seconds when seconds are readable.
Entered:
5,00
